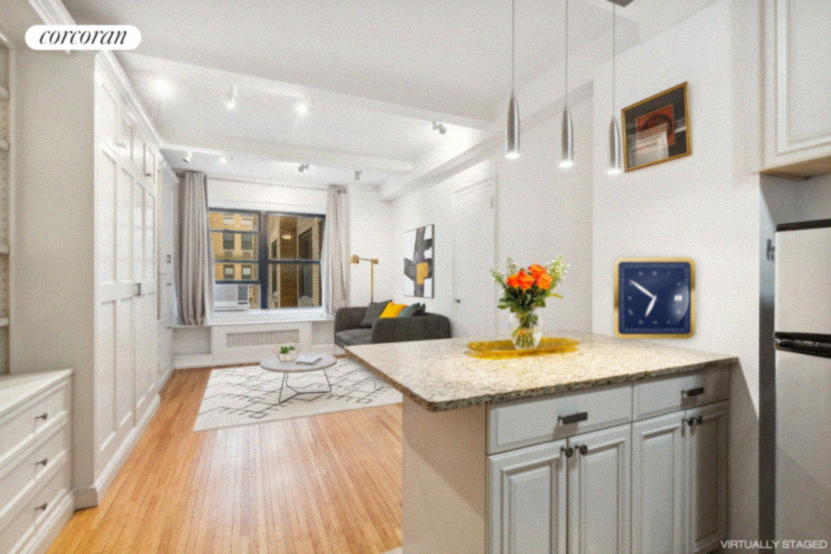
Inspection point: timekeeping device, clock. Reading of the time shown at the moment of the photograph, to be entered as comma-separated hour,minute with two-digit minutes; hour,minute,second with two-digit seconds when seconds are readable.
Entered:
6,51
